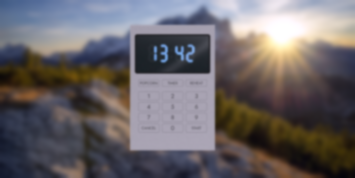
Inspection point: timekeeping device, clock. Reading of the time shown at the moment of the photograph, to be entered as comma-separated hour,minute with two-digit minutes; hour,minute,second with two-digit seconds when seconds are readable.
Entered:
13,42
